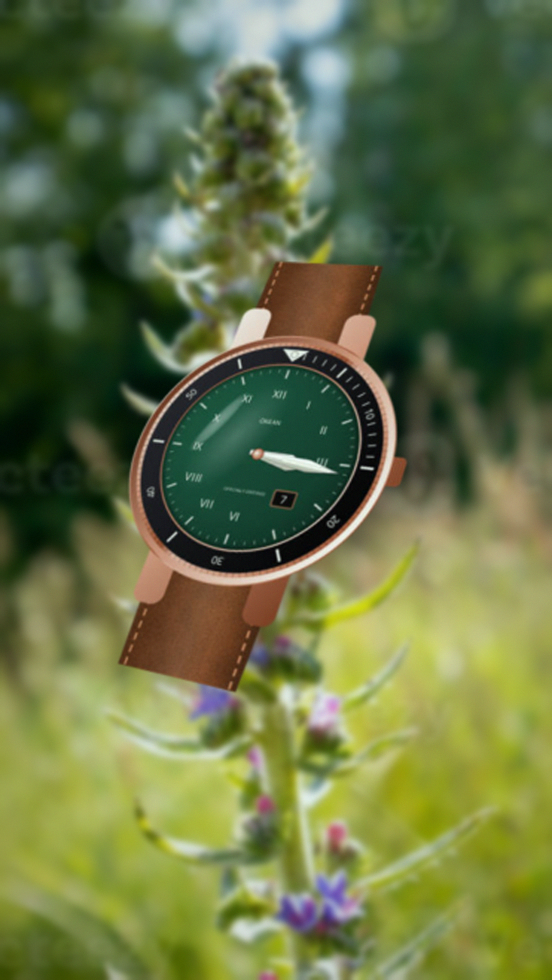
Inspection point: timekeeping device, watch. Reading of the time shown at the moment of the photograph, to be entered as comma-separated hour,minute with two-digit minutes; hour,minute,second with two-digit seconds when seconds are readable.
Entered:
3,16
